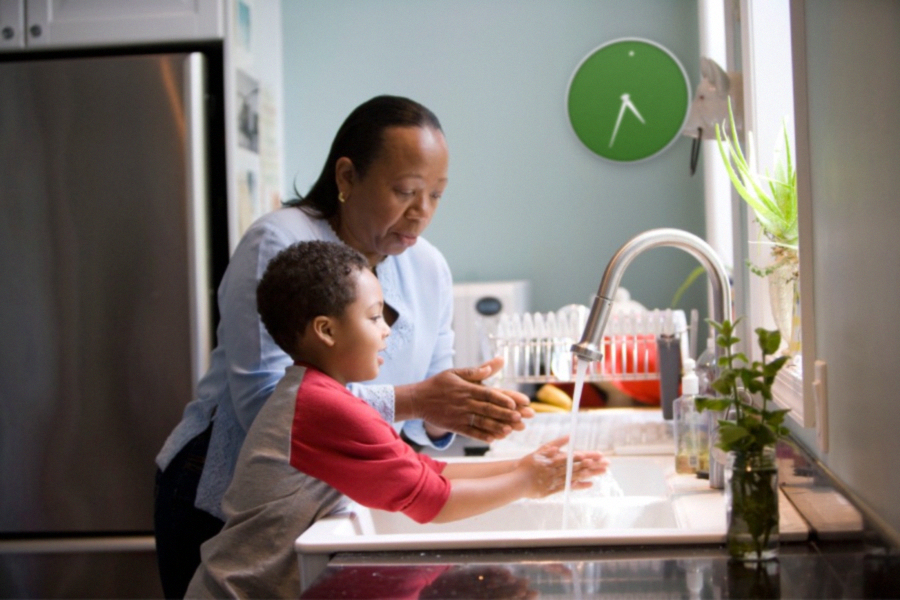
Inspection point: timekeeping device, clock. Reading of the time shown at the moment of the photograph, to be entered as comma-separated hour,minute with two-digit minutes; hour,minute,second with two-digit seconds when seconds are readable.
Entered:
4,32
